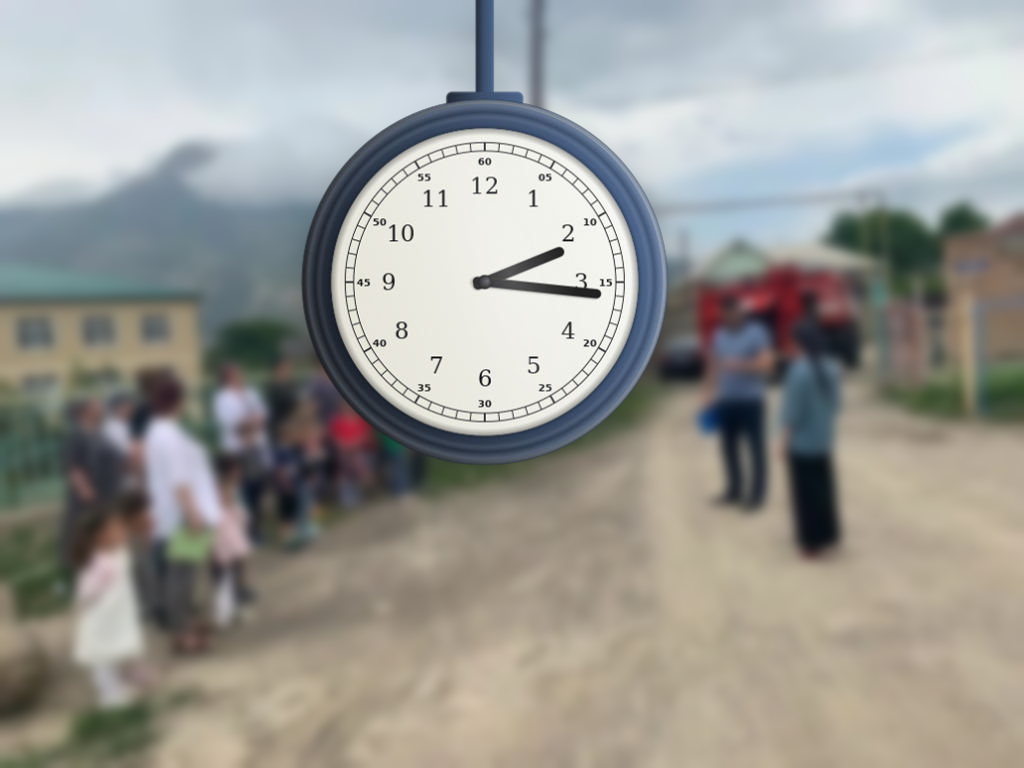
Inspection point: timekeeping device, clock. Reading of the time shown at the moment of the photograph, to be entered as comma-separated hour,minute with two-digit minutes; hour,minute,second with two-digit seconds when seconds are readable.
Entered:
2,16
